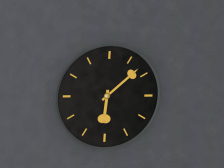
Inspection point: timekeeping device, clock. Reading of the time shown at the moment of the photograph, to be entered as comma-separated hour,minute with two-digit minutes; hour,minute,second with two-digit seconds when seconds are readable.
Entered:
6,08
